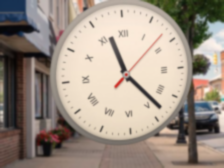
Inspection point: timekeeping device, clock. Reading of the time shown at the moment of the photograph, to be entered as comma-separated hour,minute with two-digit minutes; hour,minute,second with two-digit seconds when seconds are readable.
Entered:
11,23,08
